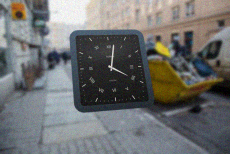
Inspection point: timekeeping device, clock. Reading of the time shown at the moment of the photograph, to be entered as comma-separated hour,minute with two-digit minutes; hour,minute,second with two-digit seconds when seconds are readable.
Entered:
4,02
